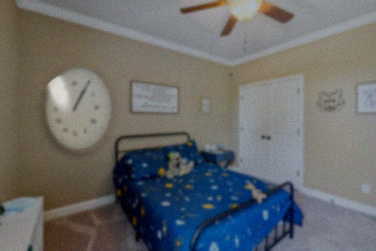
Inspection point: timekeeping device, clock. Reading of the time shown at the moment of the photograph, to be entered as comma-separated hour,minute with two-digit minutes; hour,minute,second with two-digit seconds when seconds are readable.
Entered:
1,06
